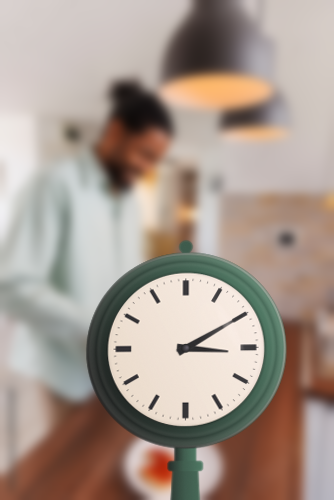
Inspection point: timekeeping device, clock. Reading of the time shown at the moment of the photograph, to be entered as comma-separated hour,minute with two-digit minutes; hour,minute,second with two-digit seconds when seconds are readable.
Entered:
3,10
